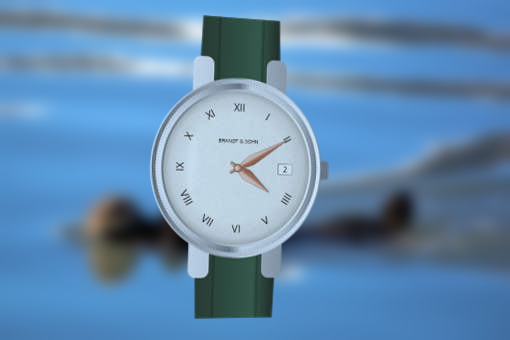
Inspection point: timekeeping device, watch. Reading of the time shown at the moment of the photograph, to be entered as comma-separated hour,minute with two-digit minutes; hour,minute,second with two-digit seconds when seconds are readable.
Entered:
4,10
